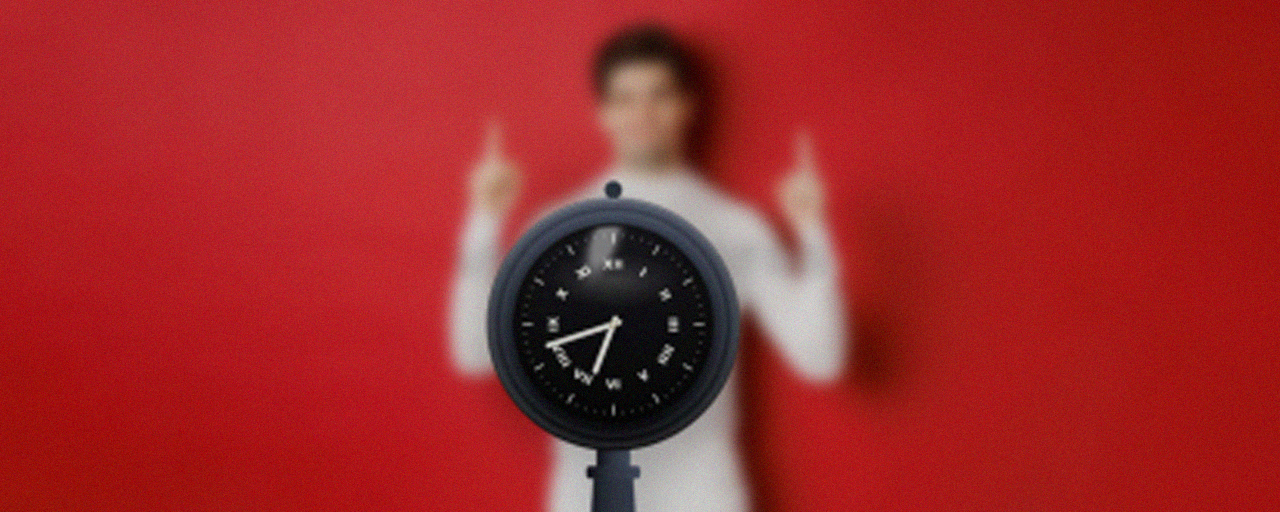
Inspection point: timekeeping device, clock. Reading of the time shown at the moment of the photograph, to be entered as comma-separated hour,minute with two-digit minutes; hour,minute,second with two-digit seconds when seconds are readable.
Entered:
6,42
